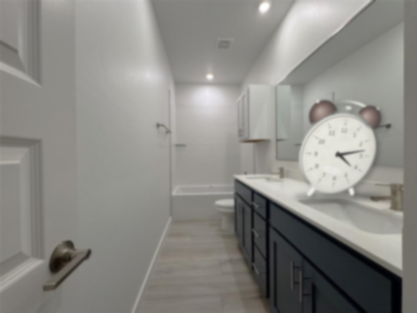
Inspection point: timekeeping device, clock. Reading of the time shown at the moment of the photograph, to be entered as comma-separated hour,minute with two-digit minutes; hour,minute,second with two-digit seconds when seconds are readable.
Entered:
4,13
